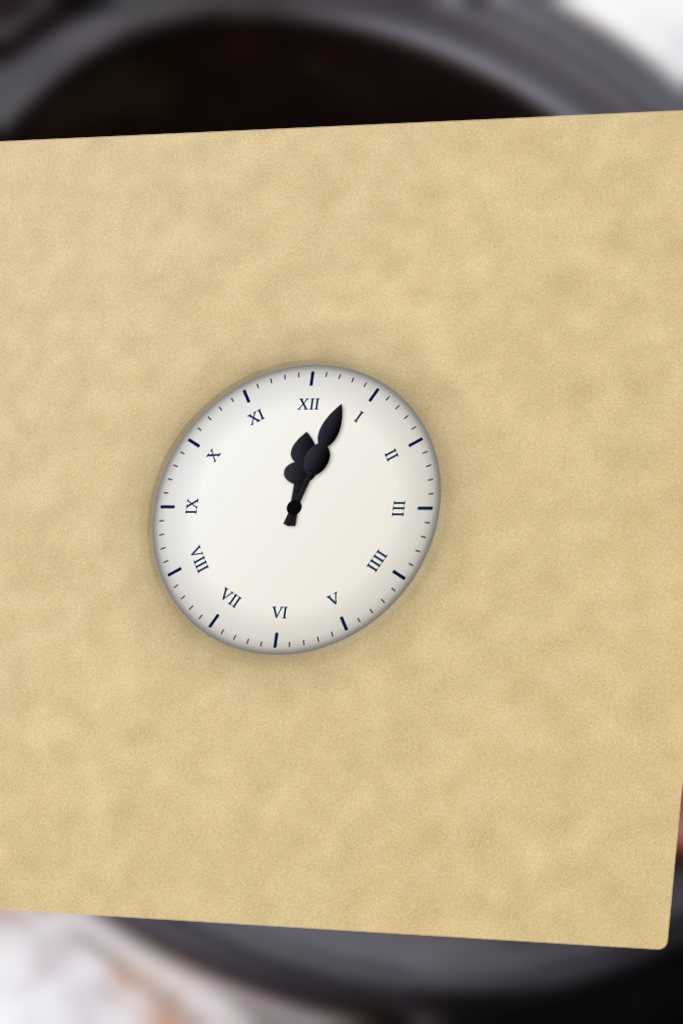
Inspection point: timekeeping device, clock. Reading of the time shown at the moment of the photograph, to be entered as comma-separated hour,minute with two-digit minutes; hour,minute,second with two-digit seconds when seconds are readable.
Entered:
12,03
